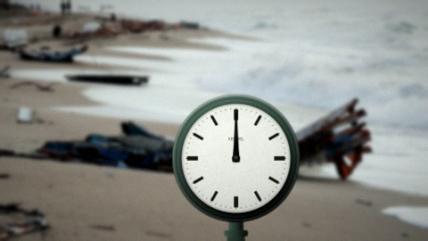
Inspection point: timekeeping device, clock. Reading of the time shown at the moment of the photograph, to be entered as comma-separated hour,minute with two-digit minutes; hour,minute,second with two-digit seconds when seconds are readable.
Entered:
12,00
